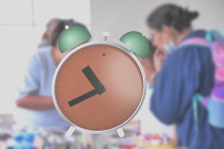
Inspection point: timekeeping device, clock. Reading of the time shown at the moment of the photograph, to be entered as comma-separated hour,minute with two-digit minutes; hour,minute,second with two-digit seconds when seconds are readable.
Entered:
10,40
